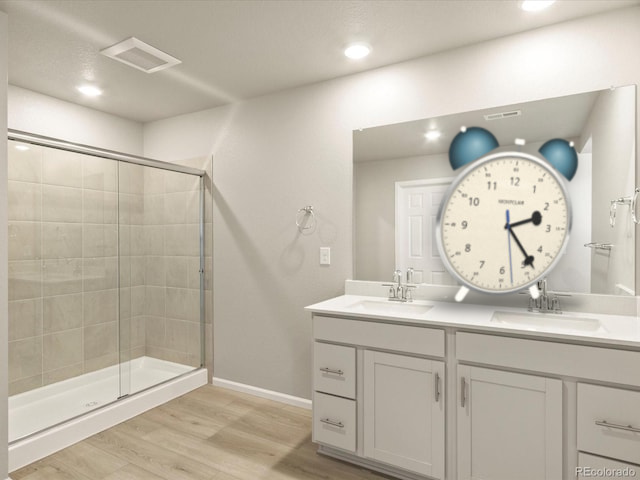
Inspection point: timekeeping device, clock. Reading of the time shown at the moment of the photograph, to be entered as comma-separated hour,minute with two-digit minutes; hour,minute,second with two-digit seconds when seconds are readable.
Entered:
2,23,28
